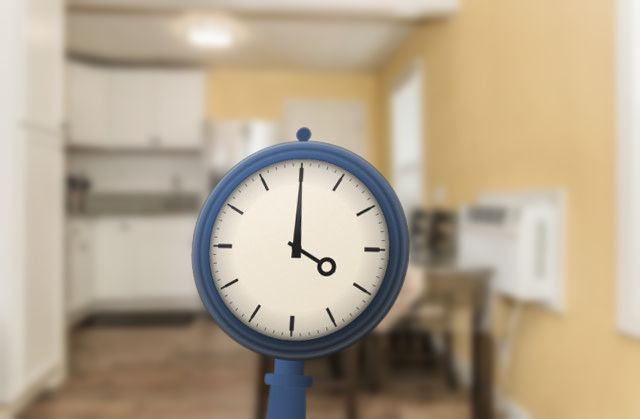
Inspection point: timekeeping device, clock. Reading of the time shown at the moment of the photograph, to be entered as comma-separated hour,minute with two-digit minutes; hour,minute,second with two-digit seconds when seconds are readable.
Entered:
4,00
